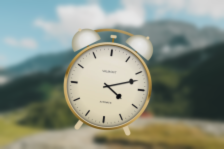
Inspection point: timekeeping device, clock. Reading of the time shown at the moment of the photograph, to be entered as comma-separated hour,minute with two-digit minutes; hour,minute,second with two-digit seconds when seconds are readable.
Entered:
4,12
